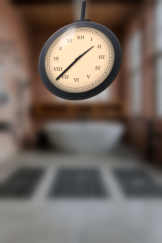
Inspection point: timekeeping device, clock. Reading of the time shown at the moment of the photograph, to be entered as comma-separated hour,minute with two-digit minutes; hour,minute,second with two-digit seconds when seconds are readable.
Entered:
1,37
